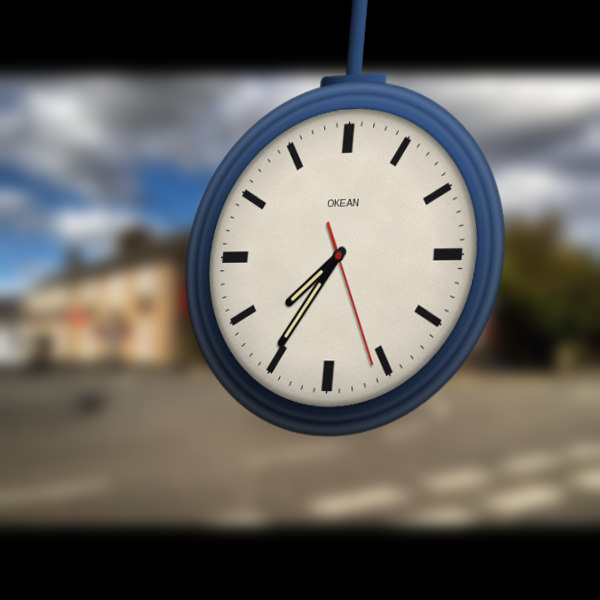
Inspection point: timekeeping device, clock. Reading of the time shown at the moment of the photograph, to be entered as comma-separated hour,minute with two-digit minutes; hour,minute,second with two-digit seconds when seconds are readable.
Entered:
7,35,26
